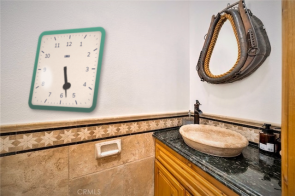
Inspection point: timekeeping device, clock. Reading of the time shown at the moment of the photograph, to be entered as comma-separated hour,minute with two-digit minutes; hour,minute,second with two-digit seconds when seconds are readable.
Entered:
5,28
